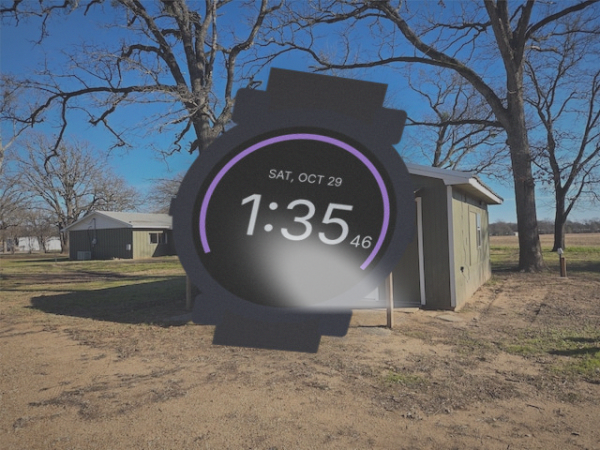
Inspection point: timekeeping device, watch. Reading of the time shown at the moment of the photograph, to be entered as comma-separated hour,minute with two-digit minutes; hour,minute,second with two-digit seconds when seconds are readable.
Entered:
1,35,46
